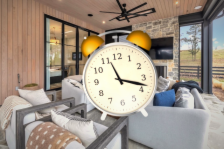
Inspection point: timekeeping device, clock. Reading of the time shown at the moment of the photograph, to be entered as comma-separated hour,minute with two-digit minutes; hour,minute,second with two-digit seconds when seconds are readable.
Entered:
11,18
